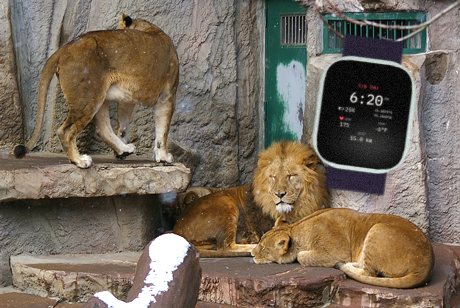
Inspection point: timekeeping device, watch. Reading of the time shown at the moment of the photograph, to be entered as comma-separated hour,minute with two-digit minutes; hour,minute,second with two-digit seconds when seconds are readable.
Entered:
6,20
